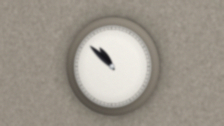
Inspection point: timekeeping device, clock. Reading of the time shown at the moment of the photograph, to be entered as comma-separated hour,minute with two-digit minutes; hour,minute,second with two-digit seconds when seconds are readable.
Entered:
10,52
